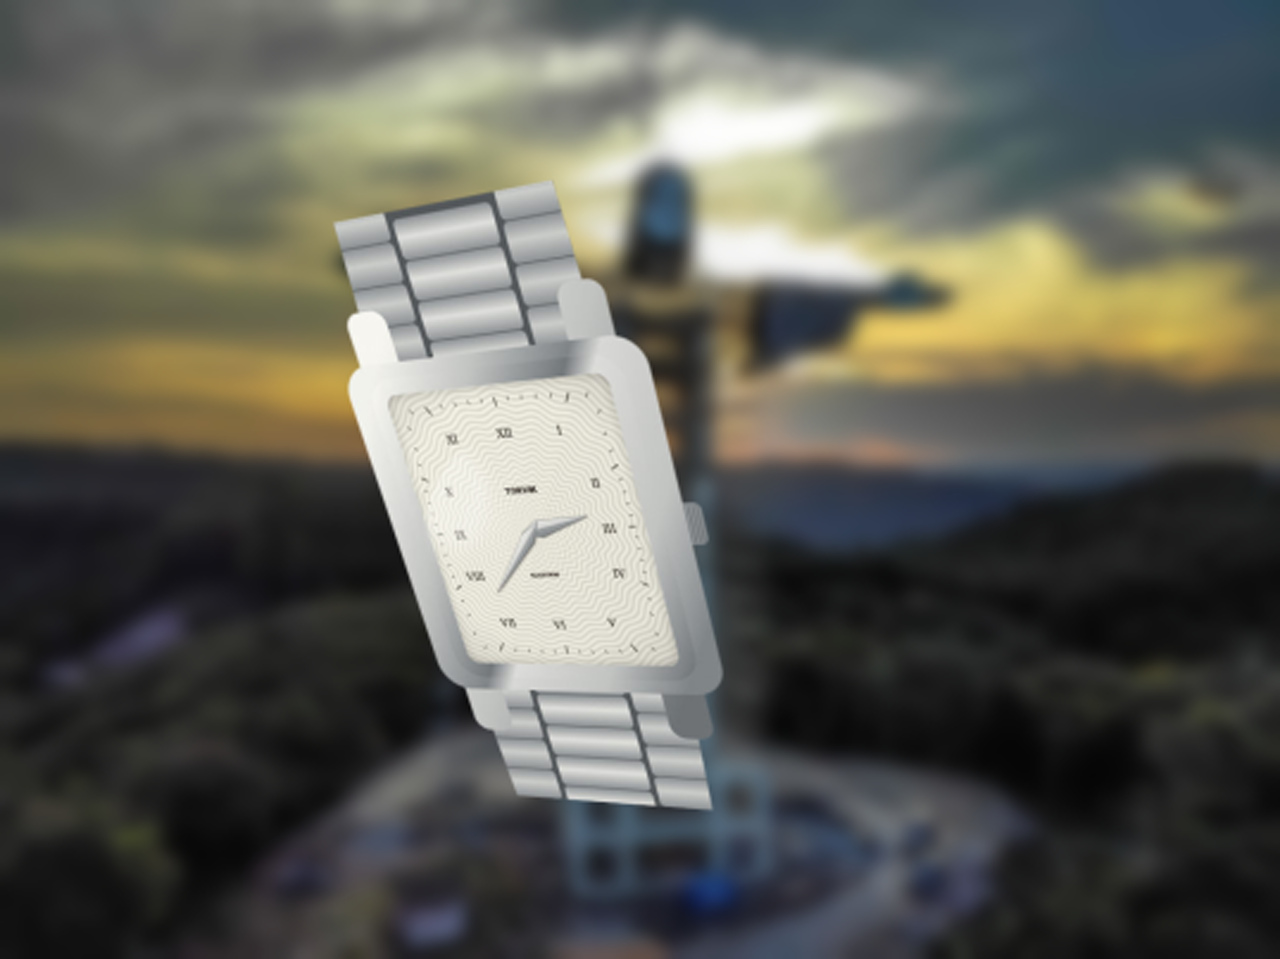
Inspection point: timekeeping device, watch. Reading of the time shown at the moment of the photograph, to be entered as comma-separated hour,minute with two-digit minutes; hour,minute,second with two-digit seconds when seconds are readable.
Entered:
2,37
